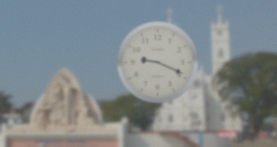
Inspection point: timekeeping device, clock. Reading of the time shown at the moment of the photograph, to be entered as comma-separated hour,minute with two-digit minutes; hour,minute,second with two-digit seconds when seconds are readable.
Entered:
9,19
